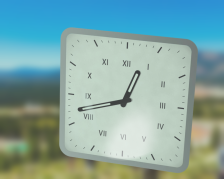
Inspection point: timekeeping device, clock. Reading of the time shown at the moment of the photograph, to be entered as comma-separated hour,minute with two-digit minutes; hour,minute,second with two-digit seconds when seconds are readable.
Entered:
12,42
